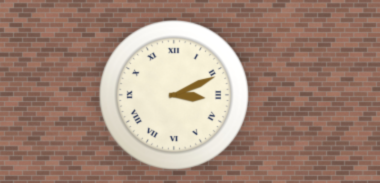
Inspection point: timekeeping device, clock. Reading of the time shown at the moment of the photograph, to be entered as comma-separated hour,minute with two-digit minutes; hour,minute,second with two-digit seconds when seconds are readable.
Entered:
3,11
